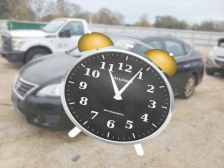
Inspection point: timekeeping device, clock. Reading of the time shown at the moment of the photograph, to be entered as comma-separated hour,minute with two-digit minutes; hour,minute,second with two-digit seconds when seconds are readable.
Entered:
11,04
